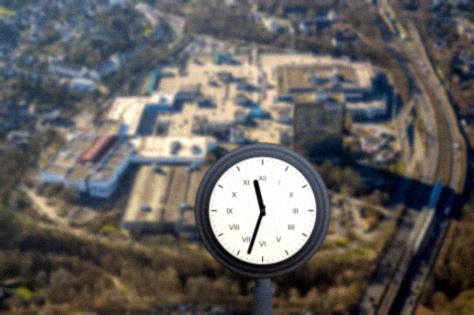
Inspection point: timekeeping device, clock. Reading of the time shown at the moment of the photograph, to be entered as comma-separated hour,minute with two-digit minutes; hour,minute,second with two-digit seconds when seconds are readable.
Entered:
11,33
